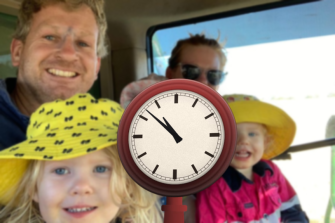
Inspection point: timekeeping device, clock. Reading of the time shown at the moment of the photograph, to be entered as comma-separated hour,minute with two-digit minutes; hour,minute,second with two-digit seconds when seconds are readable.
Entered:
10,52
